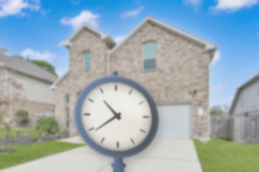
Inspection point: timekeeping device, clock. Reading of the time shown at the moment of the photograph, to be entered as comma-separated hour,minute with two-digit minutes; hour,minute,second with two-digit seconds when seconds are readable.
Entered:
10,39
